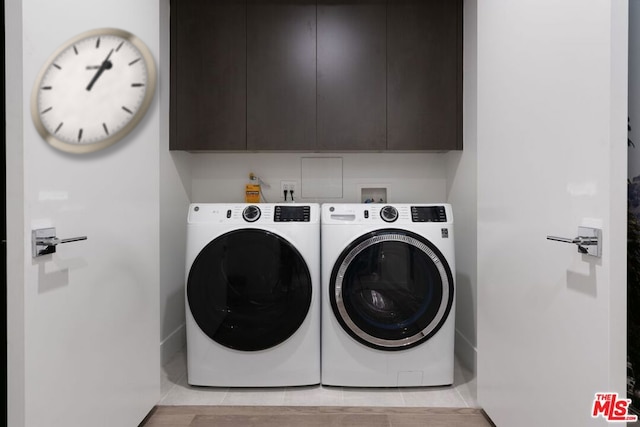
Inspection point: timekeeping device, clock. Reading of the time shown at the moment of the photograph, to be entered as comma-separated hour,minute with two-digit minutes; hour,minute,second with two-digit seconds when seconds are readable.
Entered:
1,04
